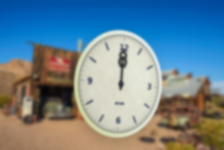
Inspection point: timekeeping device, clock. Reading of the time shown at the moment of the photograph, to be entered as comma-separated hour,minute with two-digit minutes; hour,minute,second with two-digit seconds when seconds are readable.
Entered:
12,00
